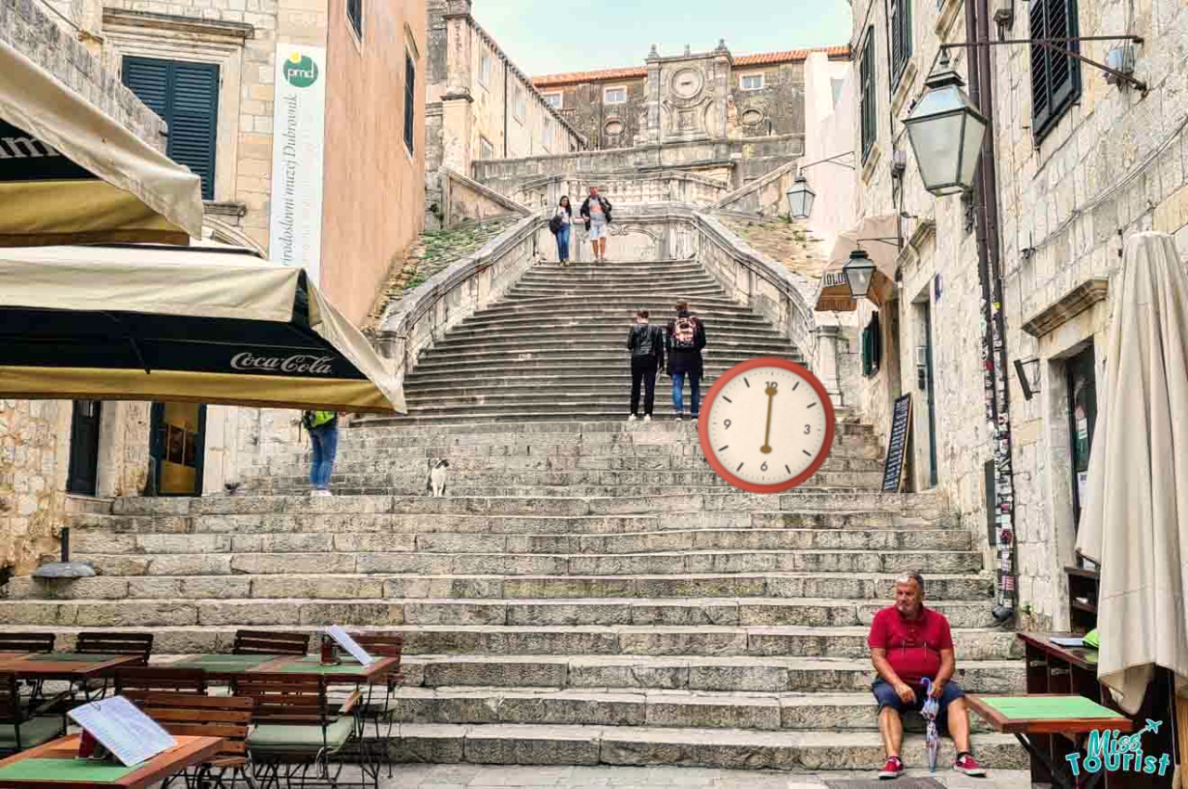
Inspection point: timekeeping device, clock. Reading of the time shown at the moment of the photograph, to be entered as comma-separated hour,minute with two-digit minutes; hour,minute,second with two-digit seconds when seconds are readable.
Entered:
6,00
